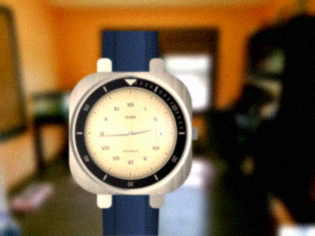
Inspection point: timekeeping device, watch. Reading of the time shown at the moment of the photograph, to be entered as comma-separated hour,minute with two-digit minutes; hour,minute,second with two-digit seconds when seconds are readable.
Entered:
2,44
